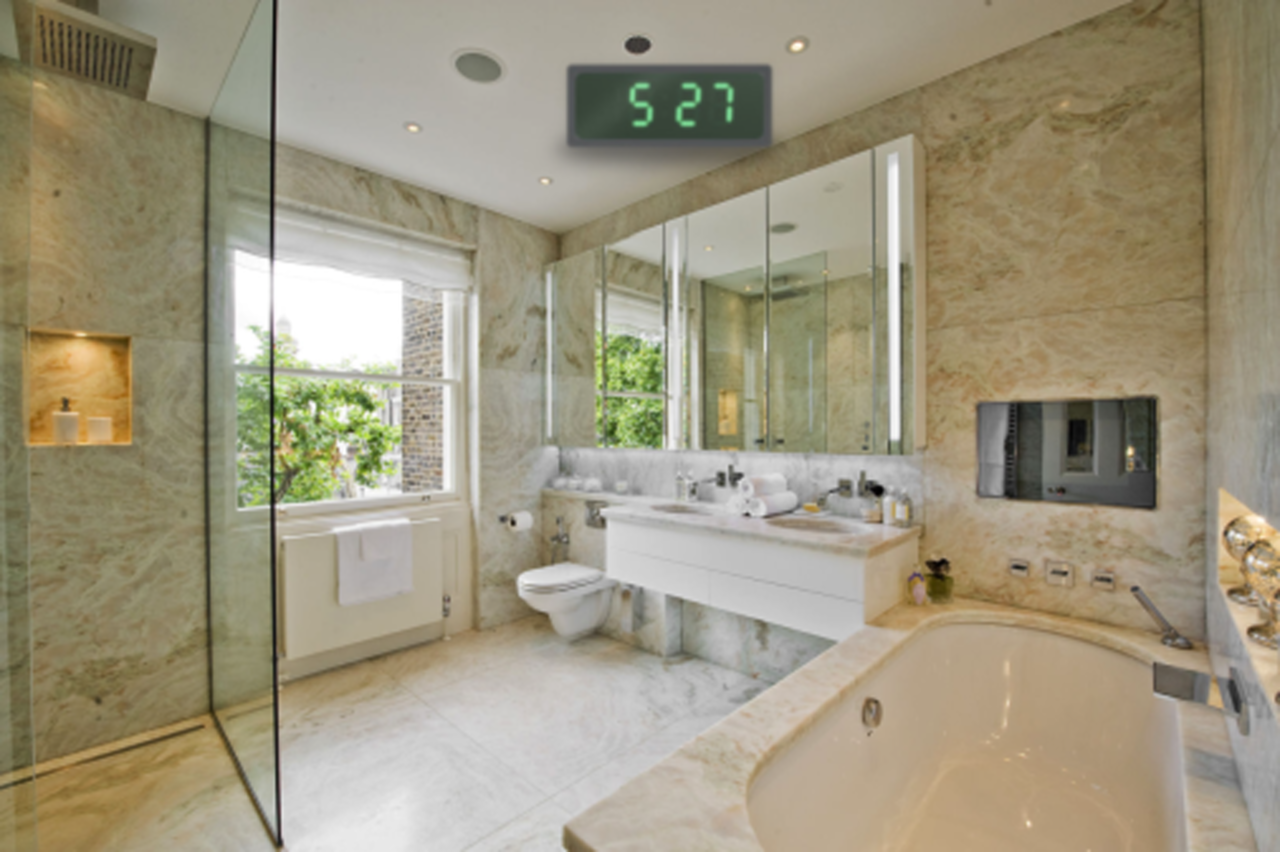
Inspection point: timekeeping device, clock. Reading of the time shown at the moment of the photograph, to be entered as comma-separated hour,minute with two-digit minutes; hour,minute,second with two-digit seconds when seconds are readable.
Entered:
5,27
